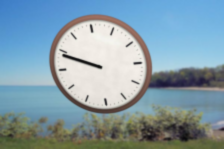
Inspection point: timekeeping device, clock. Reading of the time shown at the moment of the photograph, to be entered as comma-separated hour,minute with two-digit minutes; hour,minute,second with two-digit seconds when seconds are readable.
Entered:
9,49
